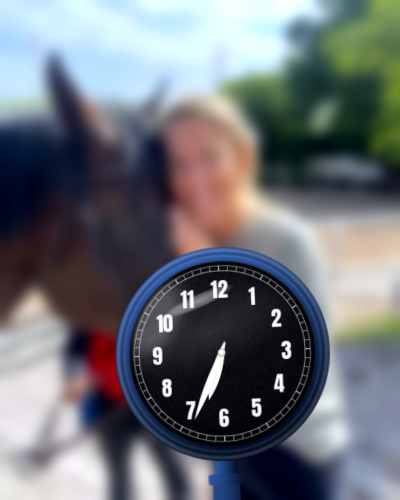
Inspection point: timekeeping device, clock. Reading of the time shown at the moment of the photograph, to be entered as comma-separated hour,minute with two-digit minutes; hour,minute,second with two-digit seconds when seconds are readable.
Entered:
6,34
